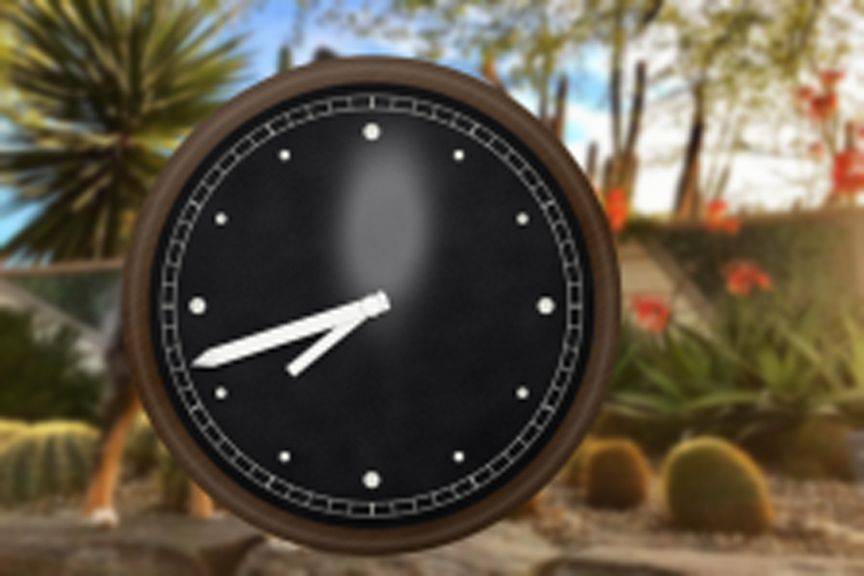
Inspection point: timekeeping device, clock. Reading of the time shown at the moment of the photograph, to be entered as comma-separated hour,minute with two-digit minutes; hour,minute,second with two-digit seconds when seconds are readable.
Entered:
7,42
